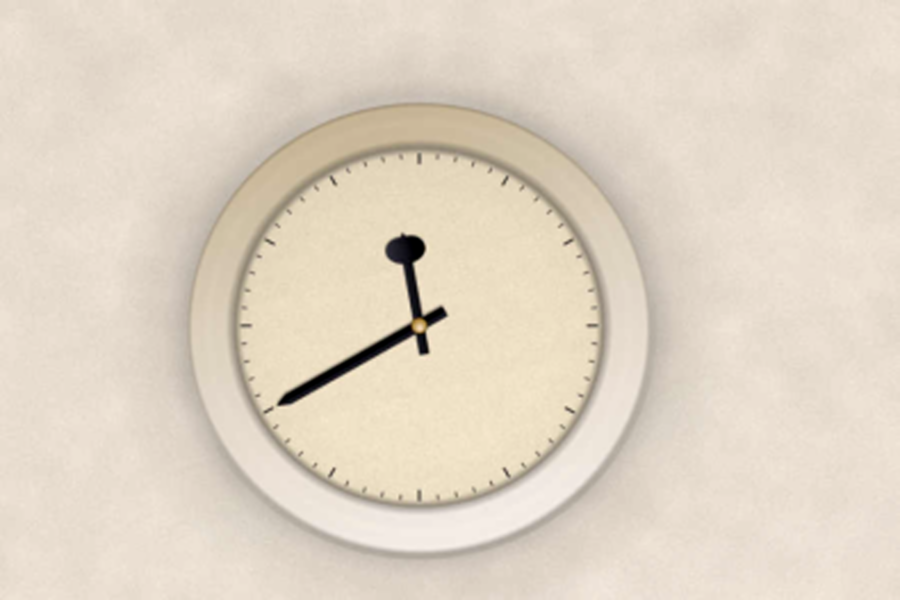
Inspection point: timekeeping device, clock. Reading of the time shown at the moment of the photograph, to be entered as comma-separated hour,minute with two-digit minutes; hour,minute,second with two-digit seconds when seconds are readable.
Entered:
11,40
